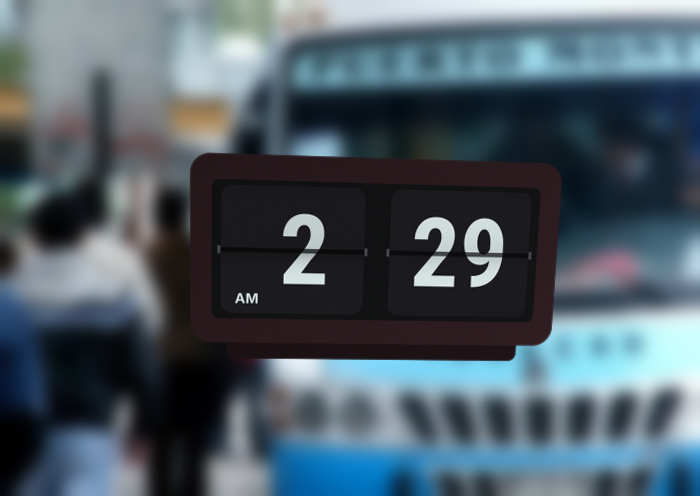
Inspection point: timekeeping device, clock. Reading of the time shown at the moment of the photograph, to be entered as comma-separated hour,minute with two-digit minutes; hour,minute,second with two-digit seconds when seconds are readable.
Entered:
2,29
